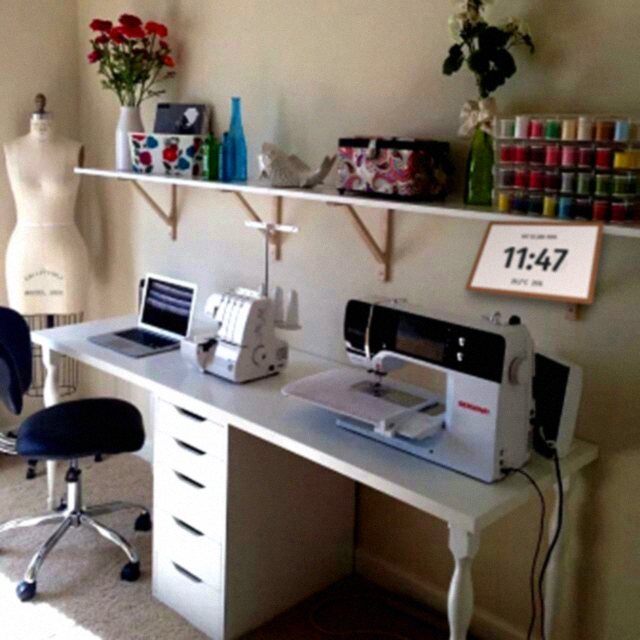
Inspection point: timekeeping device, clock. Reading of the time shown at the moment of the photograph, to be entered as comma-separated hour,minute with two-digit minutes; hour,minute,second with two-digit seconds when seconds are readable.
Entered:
11,47
